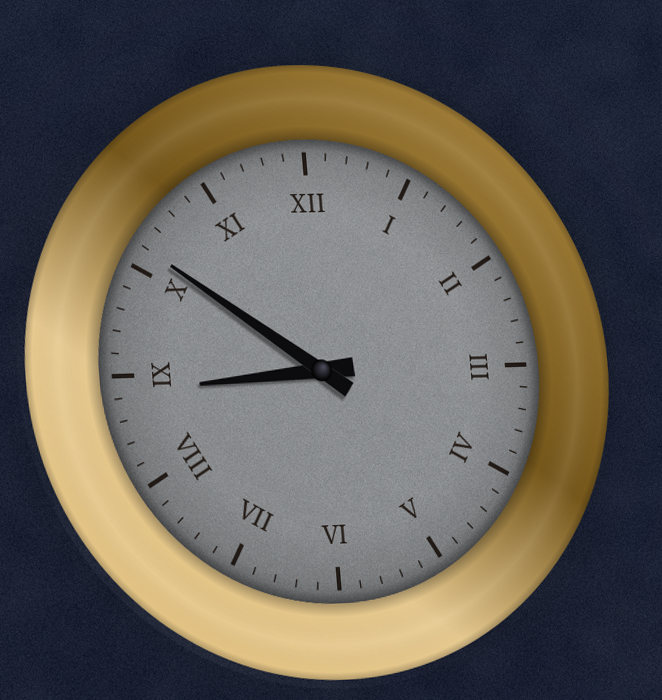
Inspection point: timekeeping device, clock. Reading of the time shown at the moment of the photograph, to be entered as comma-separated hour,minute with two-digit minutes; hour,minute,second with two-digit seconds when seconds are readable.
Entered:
8,51
